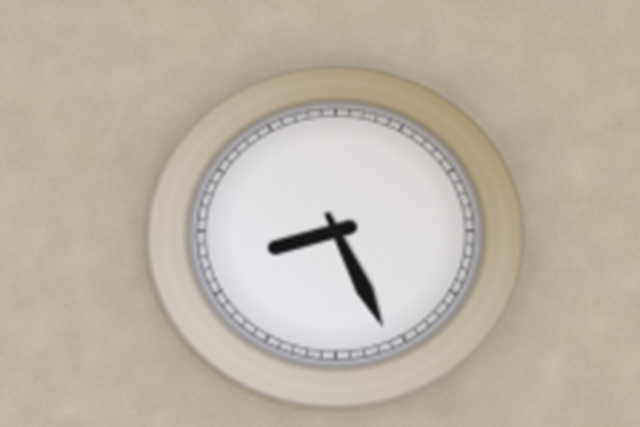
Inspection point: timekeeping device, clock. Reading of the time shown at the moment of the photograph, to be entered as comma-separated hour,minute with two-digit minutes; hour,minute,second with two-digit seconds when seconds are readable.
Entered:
8,26
